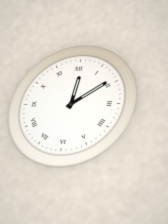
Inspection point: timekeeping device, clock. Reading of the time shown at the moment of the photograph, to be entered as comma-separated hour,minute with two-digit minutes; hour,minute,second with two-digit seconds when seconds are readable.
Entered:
12,09
